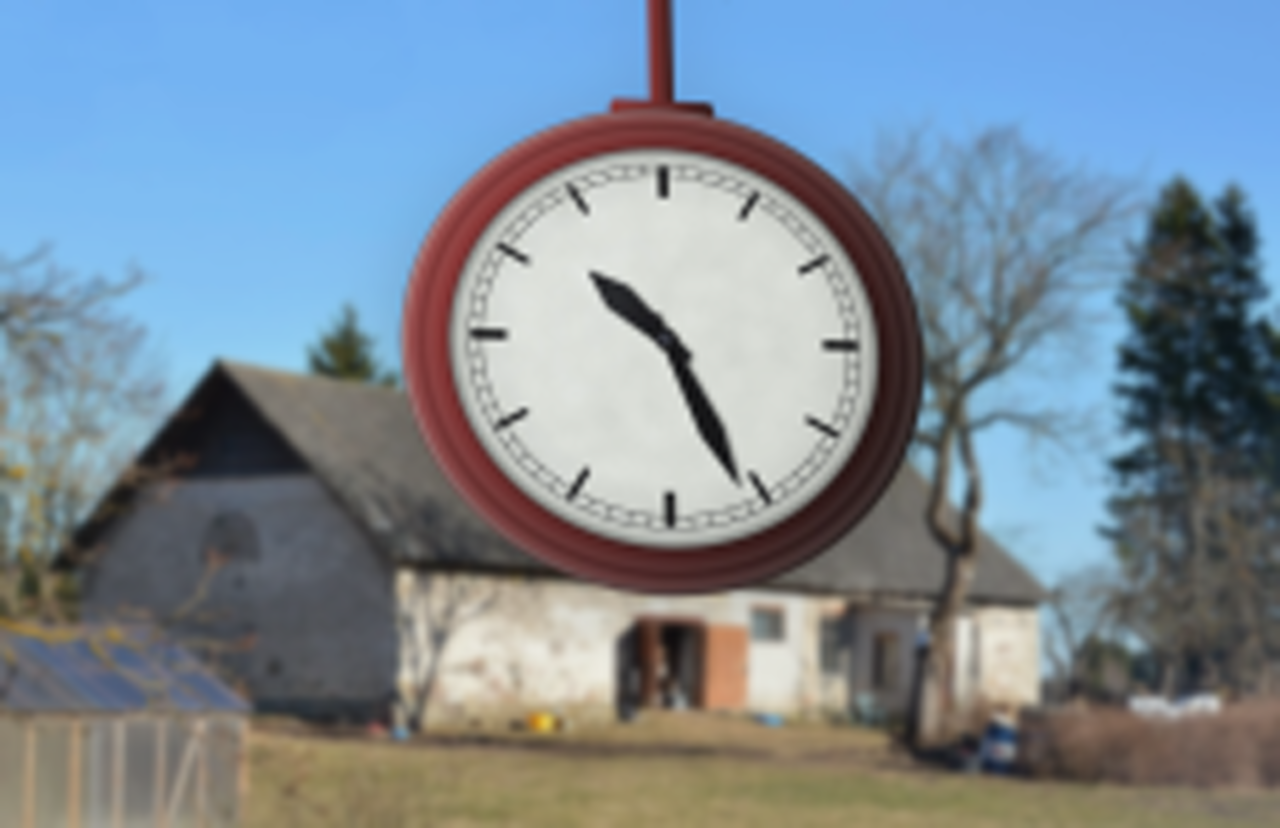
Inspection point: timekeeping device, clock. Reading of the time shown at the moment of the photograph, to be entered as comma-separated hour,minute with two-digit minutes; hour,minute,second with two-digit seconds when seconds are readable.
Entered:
10,26
